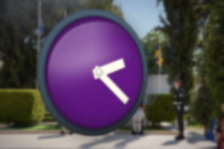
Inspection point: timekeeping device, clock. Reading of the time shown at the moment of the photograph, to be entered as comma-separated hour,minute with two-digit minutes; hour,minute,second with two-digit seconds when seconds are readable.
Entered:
2,22
